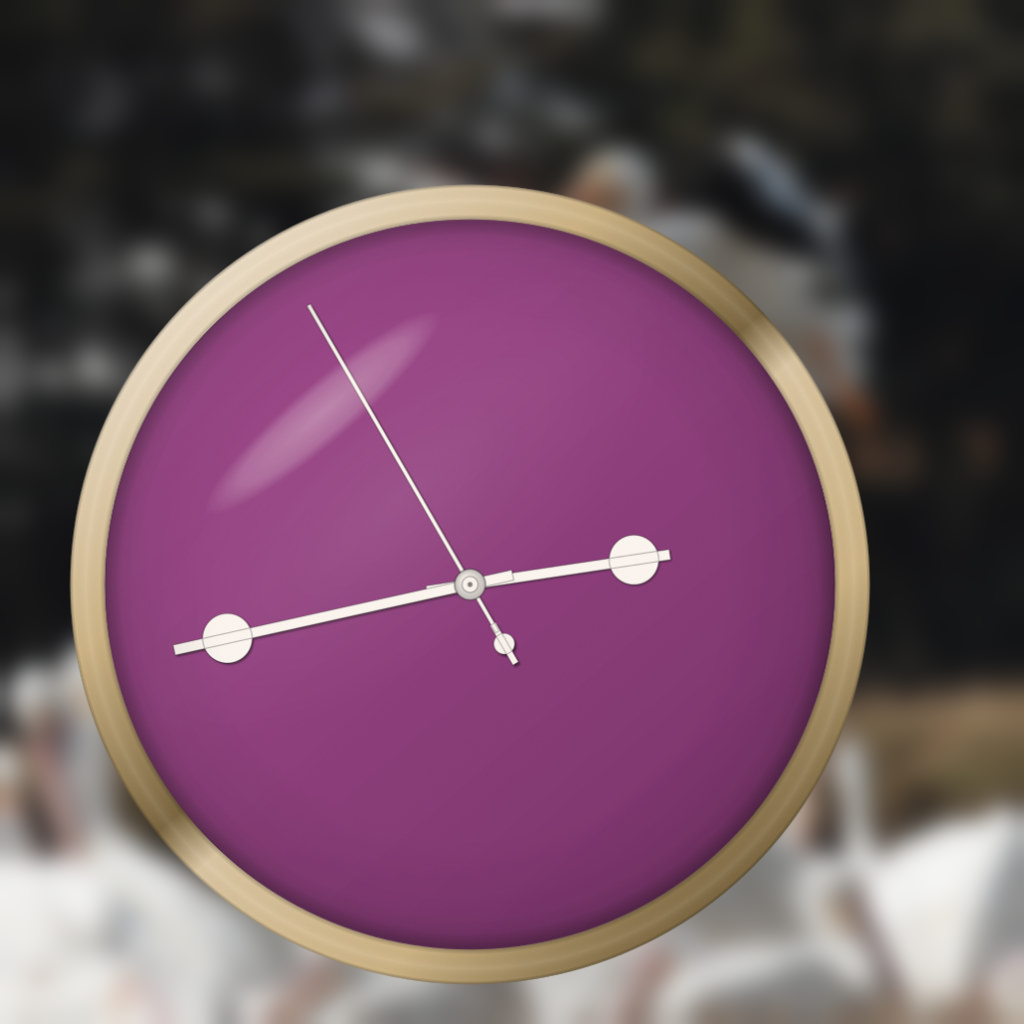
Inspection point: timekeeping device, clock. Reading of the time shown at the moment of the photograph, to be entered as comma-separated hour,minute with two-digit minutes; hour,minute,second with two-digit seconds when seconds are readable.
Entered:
2,42,55
